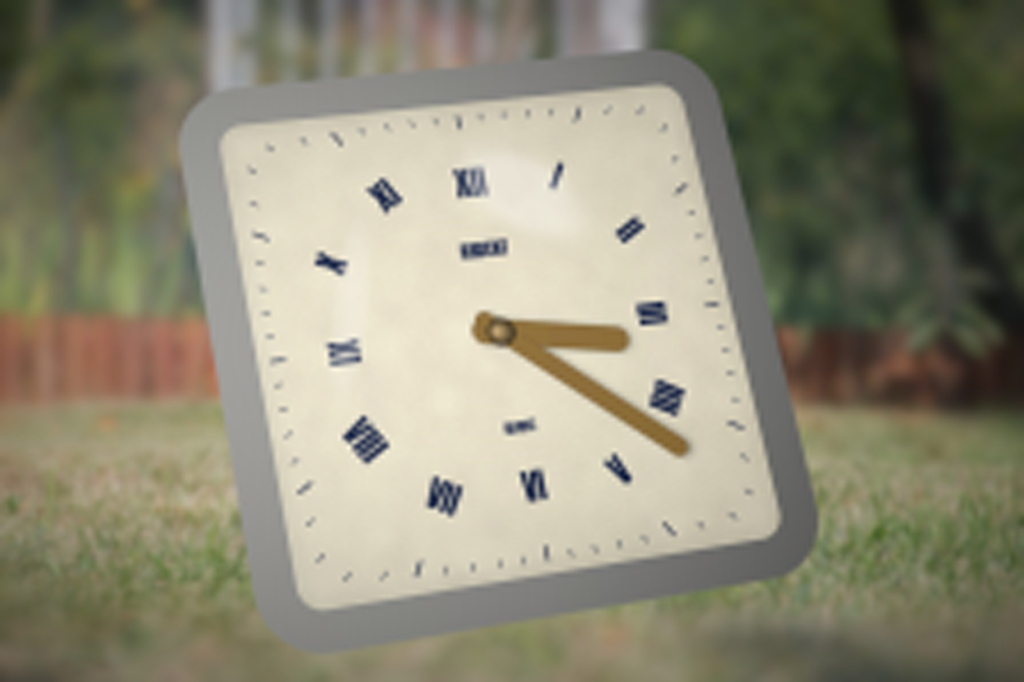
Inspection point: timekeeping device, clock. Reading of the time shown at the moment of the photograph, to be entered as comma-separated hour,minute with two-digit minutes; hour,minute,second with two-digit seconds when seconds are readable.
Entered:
3,22
